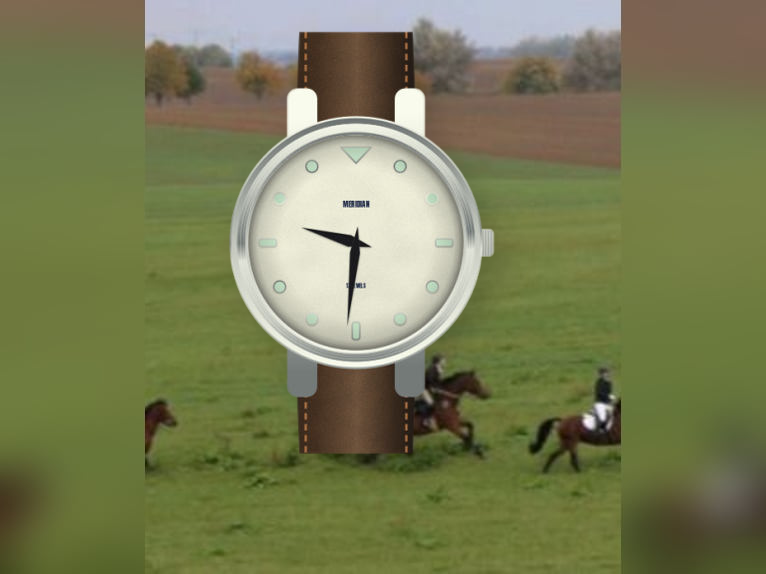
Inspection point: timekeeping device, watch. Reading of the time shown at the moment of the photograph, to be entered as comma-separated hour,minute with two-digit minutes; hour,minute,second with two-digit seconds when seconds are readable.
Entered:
9,31
